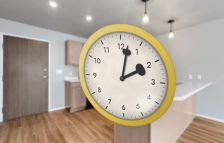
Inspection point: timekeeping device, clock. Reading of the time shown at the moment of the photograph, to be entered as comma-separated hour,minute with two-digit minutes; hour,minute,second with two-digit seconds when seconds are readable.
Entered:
2,02
